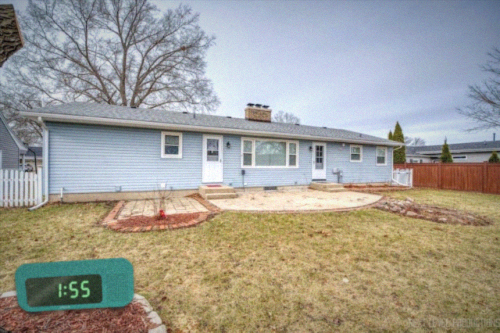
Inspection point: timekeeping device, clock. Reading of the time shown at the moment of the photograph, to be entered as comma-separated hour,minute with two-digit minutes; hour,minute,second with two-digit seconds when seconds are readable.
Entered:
1,55
